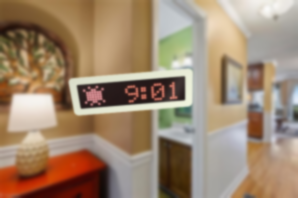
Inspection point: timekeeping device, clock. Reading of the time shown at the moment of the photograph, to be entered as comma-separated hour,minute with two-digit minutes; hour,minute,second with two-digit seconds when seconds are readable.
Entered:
9,01
